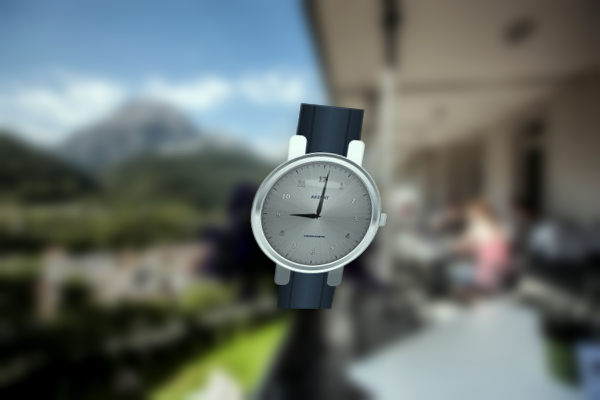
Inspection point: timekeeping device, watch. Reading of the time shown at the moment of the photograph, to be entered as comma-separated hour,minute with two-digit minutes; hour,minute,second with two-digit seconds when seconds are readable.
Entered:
9,01
